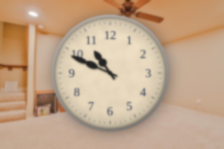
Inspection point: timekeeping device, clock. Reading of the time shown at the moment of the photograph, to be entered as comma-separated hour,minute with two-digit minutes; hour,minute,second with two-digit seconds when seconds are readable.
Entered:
10,49
